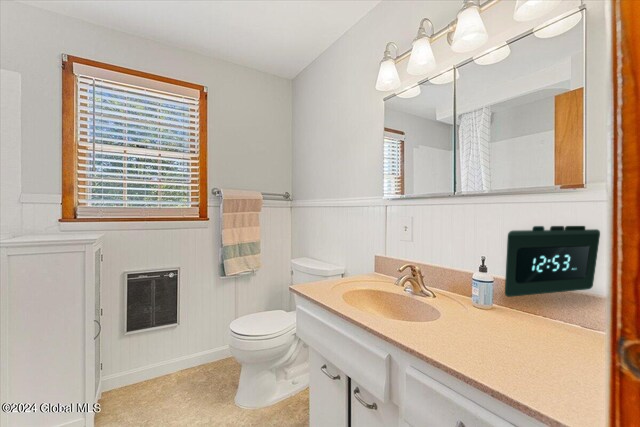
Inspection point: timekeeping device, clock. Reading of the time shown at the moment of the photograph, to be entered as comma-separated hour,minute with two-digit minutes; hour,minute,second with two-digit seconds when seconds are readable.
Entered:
12,53
